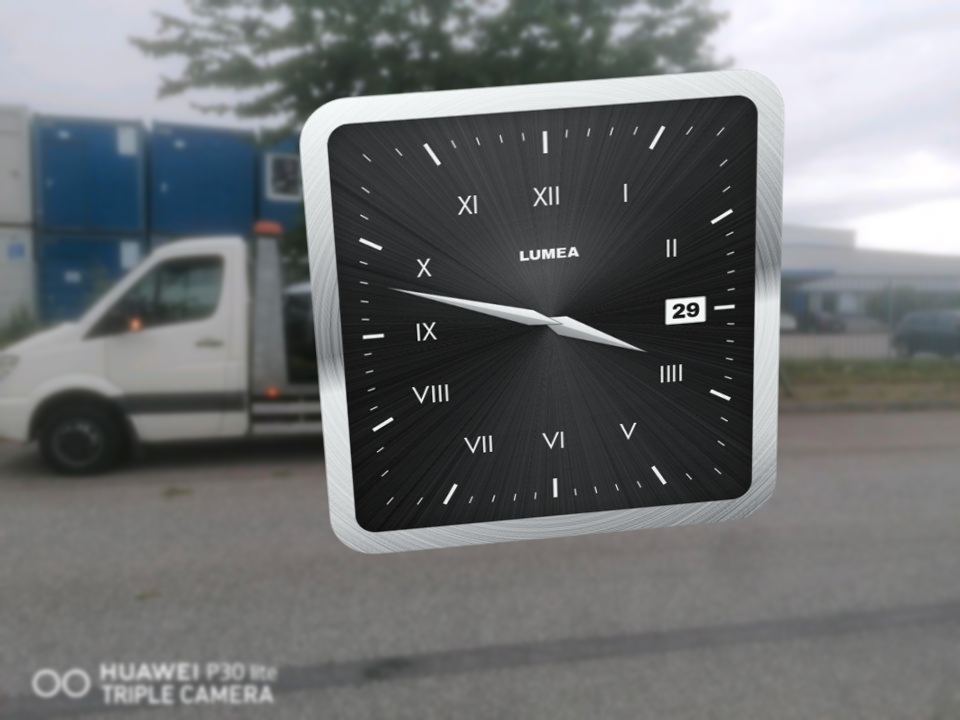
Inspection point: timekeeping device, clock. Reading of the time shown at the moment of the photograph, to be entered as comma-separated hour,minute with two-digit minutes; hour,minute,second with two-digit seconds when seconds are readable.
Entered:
3,48
